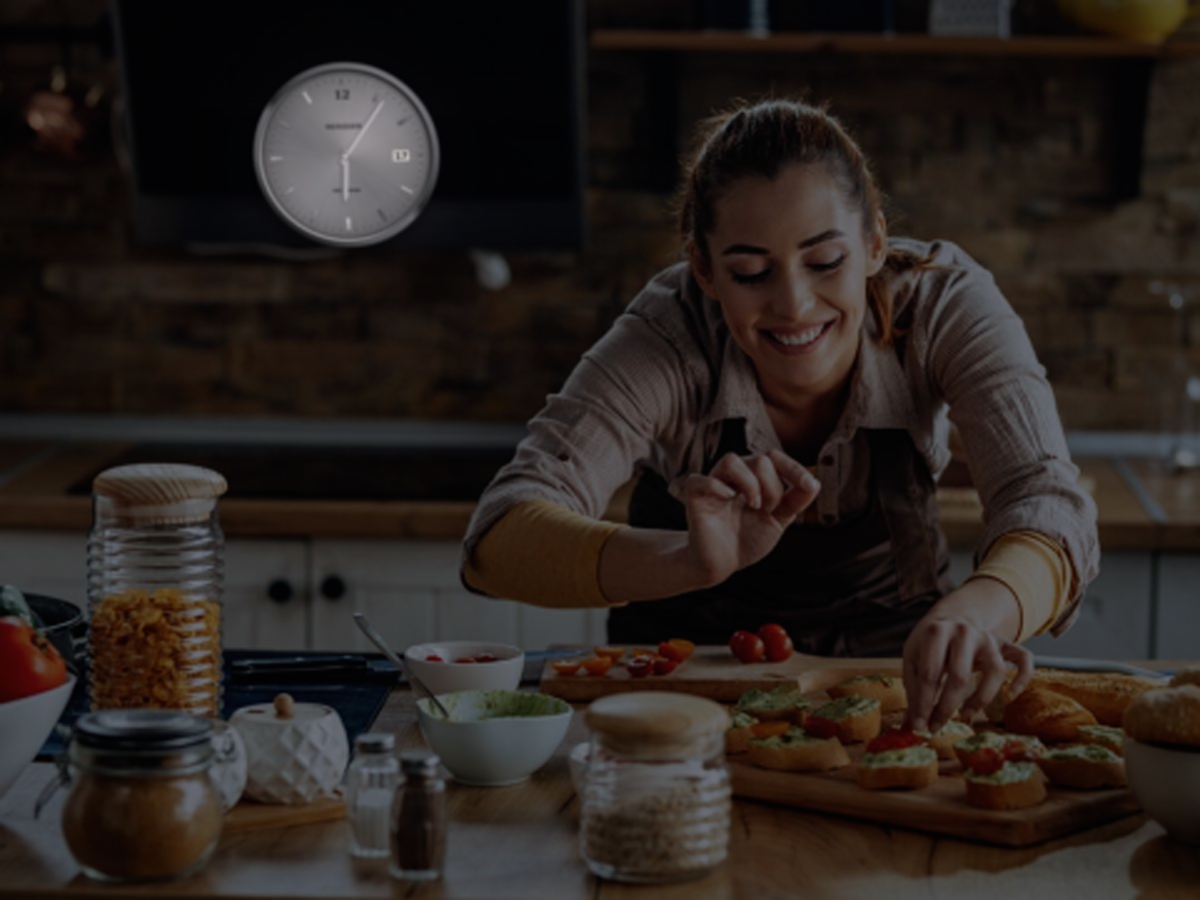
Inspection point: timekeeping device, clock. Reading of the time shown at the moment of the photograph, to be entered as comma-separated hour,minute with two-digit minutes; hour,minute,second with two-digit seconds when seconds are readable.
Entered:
6,06
